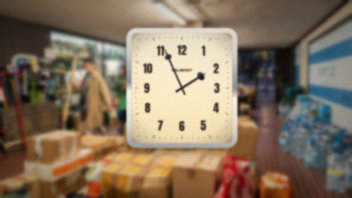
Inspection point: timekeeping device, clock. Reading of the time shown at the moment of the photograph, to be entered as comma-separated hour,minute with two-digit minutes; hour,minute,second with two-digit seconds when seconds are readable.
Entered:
1,56
